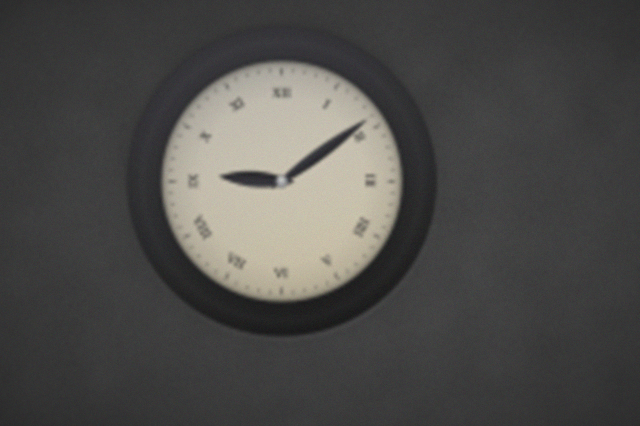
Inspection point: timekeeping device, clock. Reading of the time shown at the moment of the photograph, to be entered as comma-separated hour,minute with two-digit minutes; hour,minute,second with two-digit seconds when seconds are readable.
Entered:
9,09
